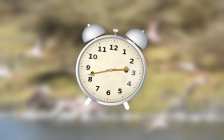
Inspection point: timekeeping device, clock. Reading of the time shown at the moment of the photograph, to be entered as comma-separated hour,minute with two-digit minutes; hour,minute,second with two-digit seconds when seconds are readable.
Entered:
2,42
